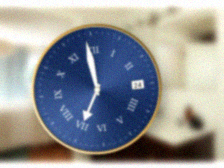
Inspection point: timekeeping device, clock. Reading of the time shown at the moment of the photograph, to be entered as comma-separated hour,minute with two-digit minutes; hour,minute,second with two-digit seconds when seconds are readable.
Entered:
6,59
